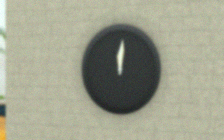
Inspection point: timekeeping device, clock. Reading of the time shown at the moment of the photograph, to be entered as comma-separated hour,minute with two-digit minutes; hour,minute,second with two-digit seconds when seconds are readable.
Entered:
12,01
